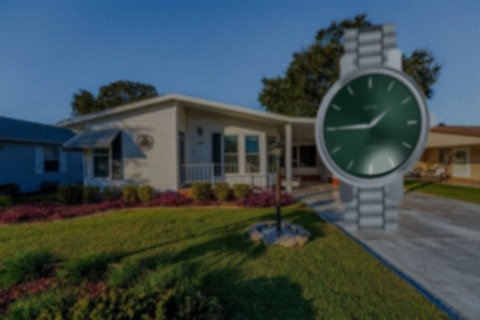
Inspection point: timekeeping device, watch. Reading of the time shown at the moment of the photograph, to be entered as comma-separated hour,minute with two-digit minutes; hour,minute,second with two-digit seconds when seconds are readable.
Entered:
1,45
